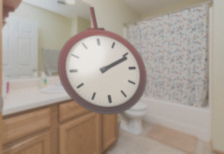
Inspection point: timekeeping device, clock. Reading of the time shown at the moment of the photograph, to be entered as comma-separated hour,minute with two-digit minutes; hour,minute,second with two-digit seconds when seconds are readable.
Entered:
2,11
